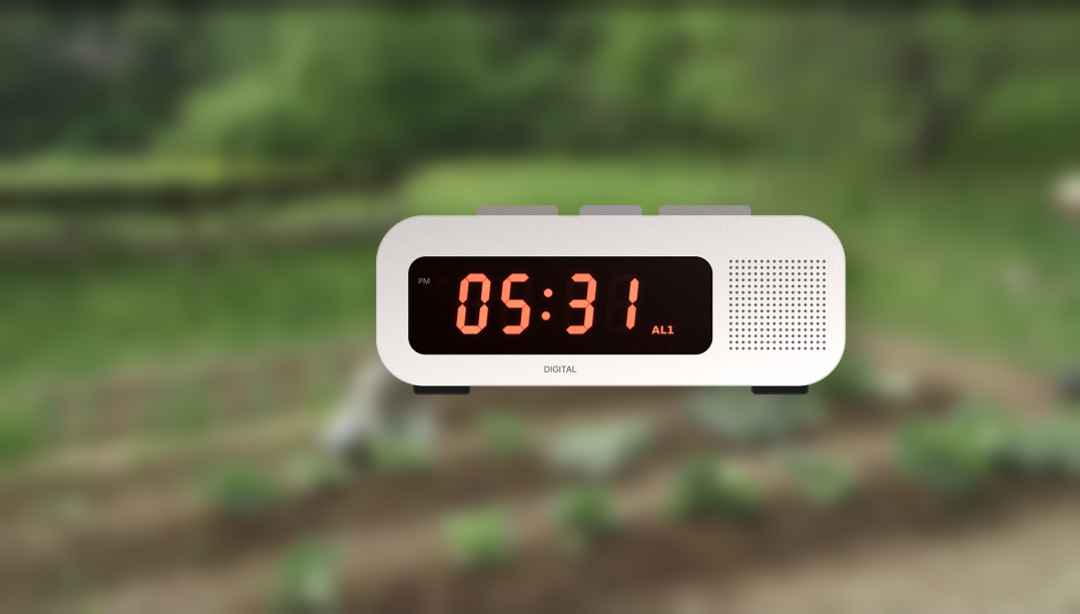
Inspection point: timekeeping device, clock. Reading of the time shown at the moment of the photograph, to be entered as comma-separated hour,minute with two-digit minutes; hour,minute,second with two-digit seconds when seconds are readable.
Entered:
5,31
